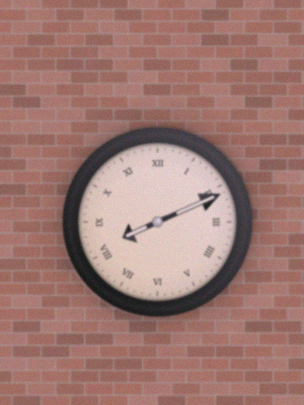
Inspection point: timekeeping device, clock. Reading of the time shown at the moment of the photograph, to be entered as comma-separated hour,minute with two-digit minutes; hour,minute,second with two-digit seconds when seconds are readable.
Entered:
8,11
